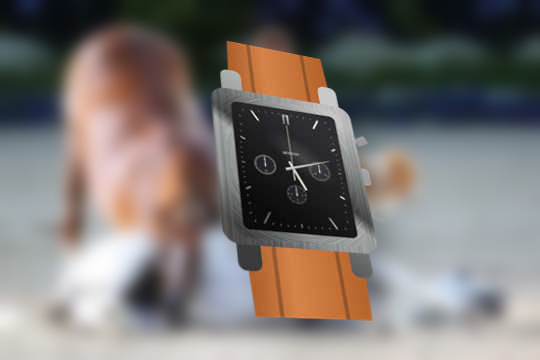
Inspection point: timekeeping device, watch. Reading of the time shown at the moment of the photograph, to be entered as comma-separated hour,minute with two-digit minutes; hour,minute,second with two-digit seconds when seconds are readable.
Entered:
5,12
